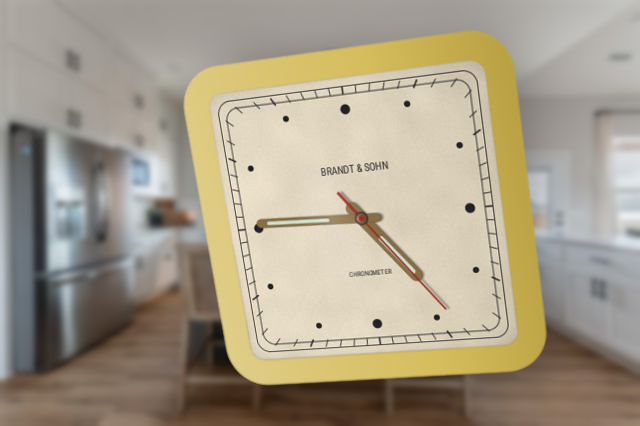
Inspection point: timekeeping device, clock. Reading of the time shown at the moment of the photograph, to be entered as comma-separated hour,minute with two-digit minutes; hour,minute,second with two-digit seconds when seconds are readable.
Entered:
4,45,24
